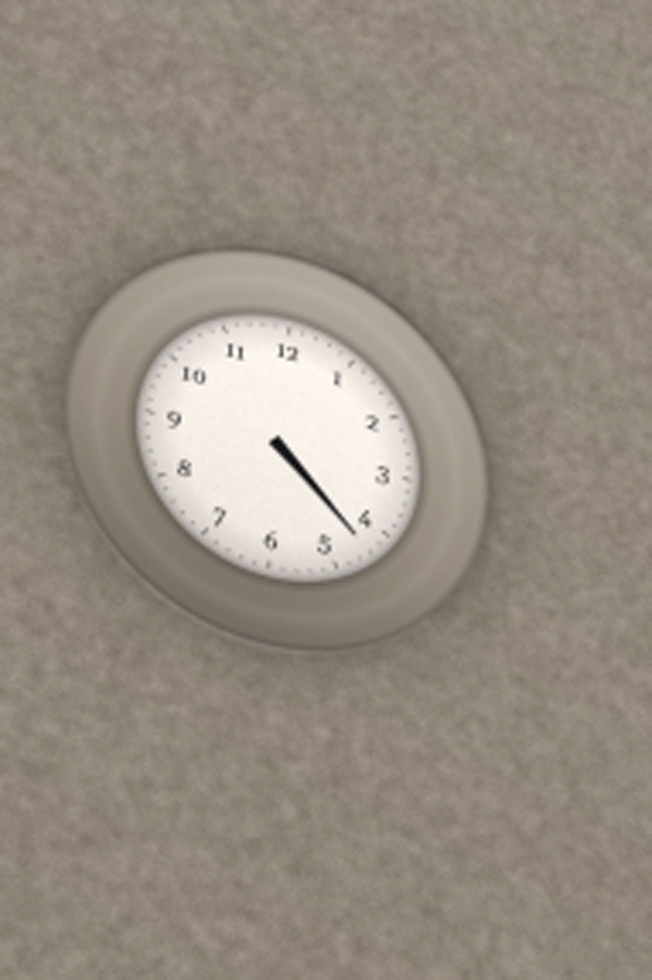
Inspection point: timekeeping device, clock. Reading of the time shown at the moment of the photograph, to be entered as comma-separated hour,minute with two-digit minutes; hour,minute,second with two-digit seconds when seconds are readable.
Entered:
4,22
